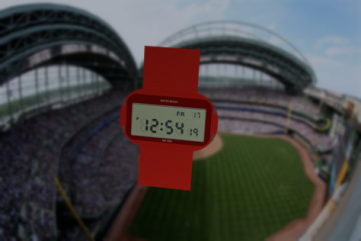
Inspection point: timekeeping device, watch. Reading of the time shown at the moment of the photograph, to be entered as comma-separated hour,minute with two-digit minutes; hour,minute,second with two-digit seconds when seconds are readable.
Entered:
12,54,19
